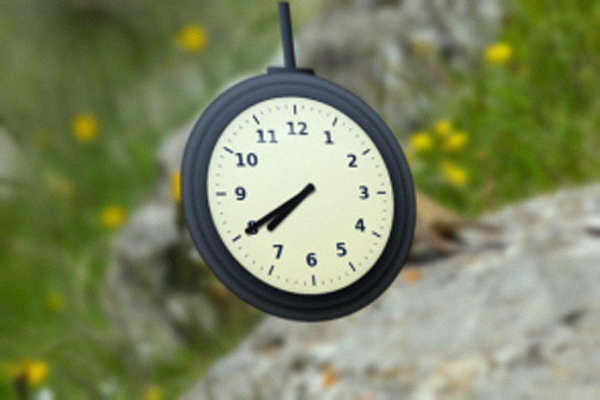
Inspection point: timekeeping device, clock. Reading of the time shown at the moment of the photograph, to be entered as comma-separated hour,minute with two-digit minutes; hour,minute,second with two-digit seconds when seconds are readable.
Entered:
7,40
